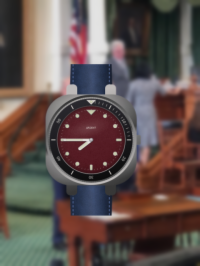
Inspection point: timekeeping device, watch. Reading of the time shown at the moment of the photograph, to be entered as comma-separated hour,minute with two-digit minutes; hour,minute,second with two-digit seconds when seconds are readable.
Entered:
7,45
